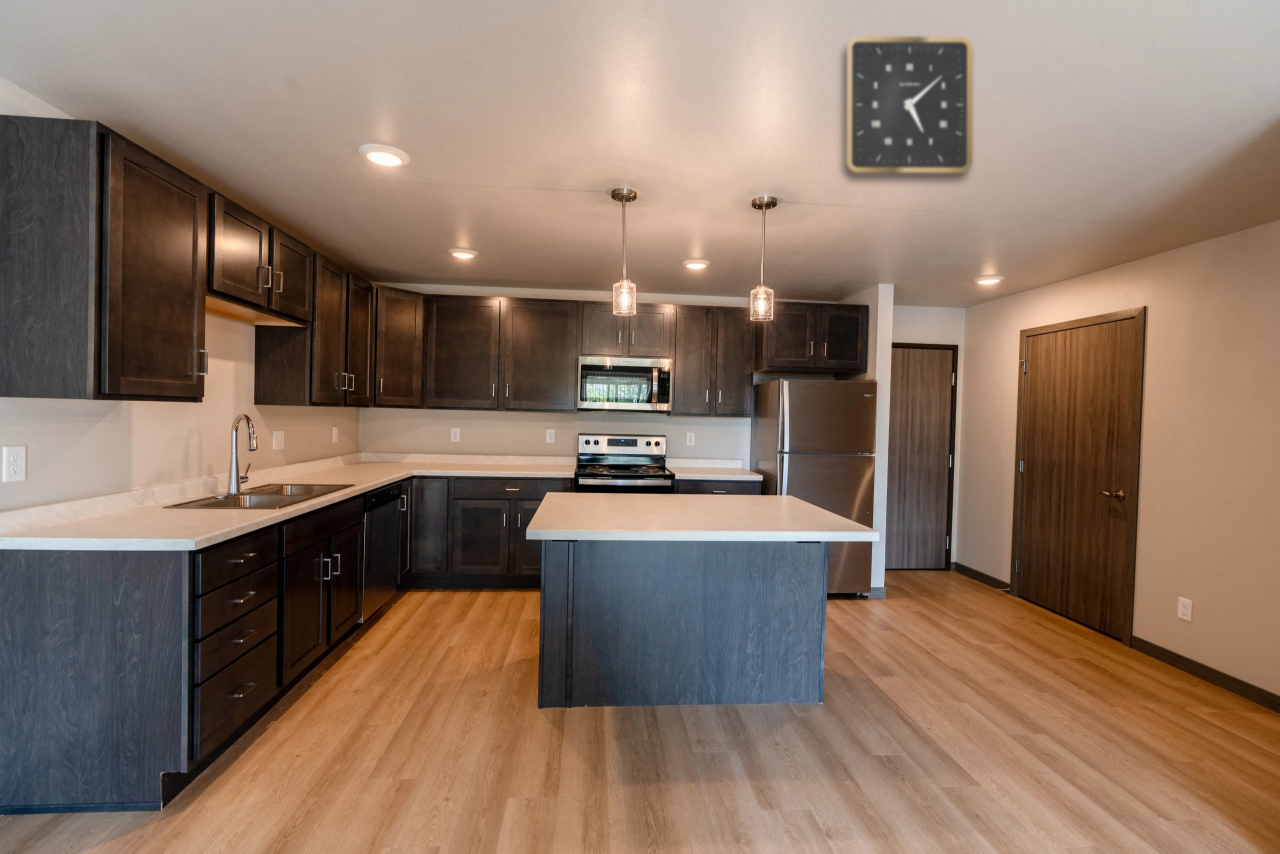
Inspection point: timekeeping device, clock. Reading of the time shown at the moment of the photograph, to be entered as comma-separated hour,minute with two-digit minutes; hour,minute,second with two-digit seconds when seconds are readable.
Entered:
5,08
